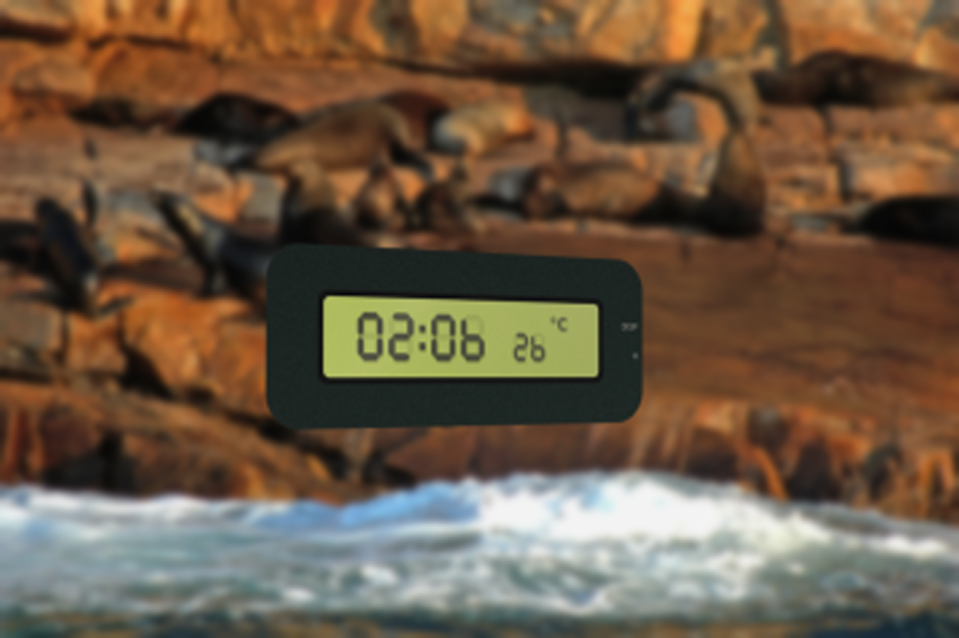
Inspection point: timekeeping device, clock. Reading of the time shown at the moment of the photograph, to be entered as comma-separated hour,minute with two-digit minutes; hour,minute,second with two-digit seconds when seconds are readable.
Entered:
2,06
